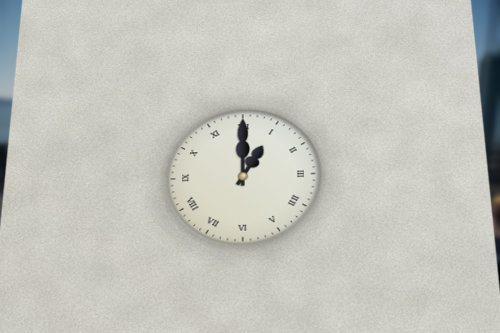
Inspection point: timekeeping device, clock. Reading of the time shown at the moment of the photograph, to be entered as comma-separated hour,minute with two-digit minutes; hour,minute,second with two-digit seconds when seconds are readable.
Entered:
1,00
